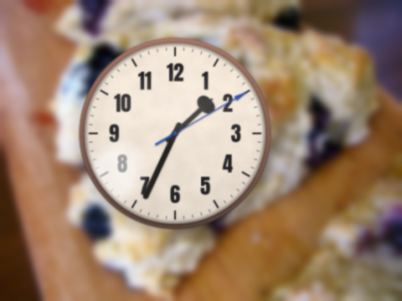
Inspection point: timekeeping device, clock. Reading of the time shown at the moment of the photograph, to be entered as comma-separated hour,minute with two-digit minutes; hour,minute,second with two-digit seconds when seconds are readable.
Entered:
1,34,10
